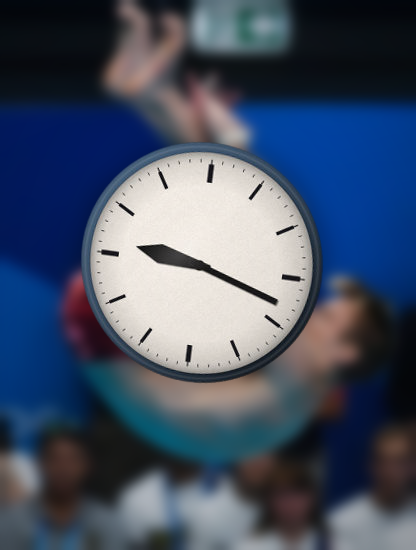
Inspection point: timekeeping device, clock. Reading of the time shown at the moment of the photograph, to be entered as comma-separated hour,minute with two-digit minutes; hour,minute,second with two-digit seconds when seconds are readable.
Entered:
9,18
